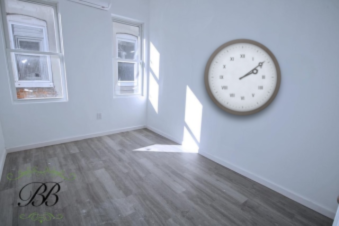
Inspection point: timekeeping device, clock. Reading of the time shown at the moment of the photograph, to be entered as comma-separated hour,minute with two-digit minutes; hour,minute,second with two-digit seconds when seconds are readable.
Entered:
2,09
